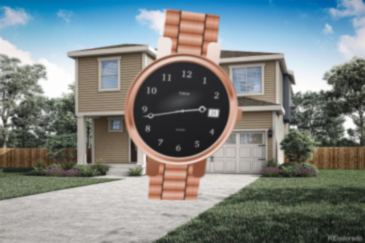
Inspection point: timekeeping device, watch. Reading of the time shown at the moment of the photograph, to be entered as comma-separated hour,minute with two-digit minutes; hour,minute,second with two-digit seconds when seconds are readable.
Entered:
2,43
